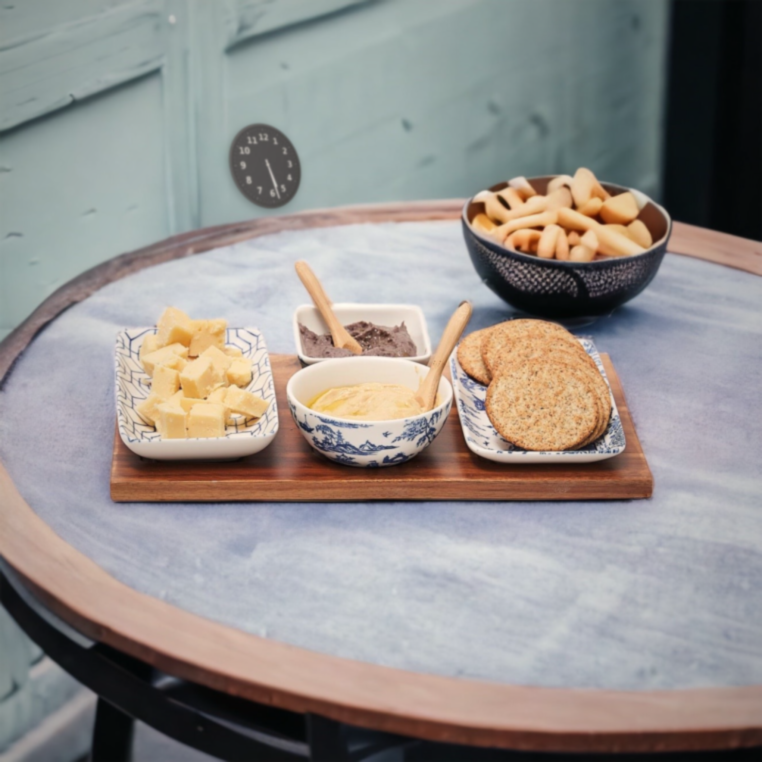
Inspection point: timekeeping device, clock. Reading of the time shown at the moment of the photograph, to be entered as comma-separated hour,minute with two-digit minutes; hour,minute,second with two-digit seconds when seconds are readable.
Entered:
5,28
